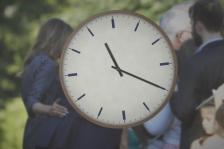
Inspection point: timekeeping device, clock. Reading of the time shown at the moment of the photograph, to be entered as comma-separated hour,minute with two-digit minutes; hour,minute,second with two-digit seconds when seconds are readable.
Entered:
11,20
